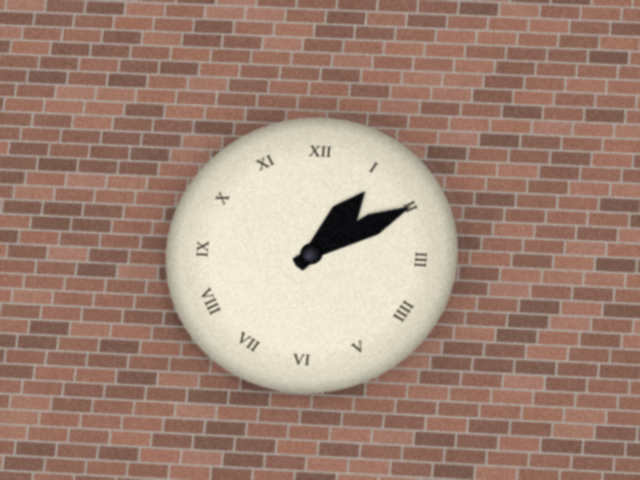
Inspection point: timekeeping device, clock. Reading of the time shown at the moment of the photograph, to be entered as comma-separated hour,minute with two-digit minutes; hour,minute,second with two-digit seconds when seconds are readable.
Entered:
1,10
